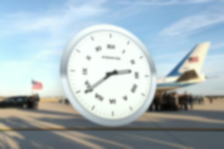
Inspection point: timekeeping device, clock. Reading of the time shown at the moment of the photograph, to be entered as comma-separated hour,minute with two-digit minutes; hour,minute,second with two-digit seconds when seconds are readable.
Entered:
2,39
